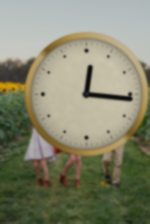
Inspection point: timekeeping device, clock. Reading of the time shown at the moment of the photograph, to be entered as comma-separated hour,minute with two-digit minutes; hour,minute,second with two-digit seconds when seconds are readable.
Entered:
12,16
